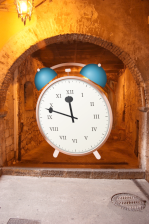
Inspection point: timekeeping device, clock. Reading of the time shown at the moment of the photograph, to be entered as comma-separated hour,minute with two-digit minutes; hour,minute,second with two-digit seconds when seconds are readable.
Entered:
11,48
